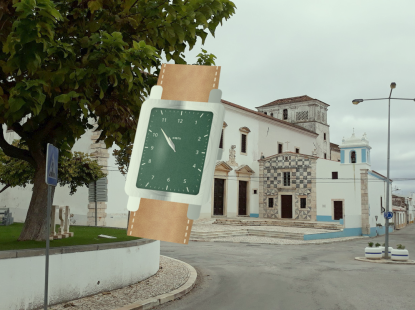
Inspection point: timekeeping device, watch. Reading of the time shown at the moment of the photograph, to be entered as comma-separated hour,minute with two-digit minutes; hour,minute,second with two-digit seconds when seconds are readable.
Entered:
10,53
